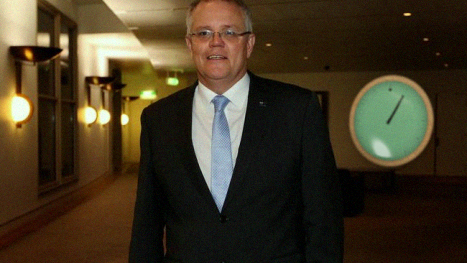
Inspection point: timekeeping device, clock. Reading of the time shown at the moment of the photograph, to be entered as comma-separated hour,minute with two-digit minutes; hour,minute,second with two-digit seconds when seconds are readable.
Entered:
1,05
